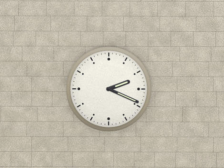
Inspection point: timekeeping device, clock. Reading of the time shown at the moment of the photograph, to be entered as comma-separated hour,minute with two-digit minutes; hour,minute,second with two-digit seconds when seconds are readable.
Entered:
2,19
